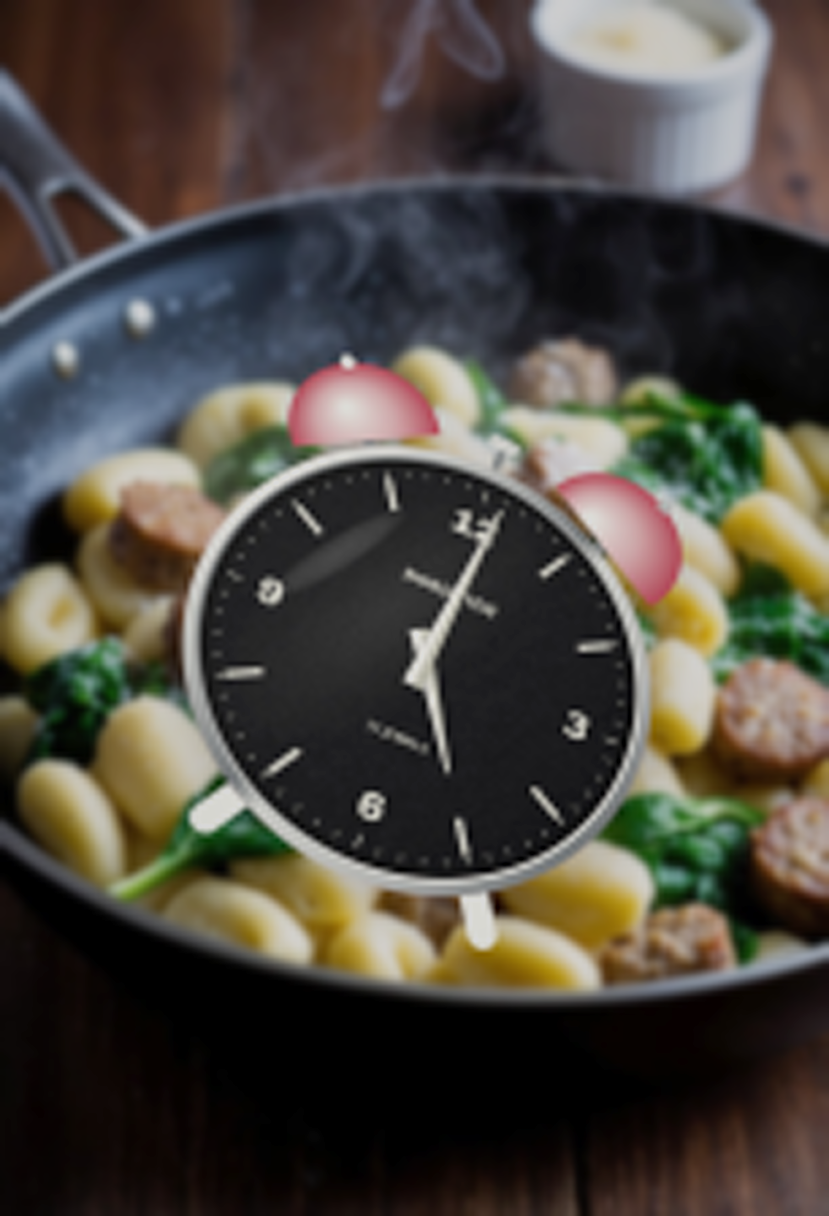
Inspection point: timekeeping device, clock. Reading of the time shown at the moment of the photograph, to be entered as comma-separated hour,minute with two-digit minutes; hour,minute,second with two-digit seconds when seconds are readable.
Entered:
5,01
